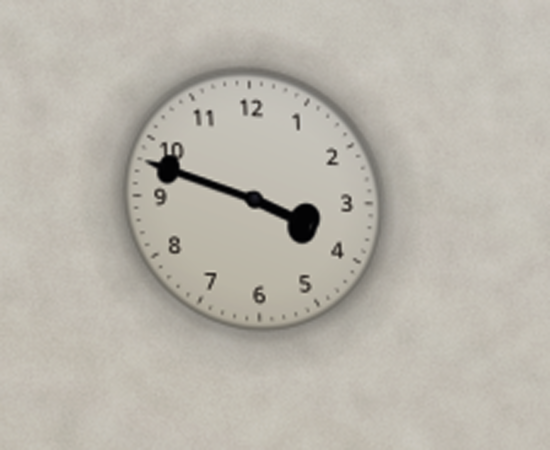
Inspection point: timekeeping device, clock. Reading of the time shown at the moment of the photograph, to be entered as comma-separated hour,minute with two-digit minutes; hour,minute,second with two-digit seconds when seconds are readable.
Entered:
3,48
